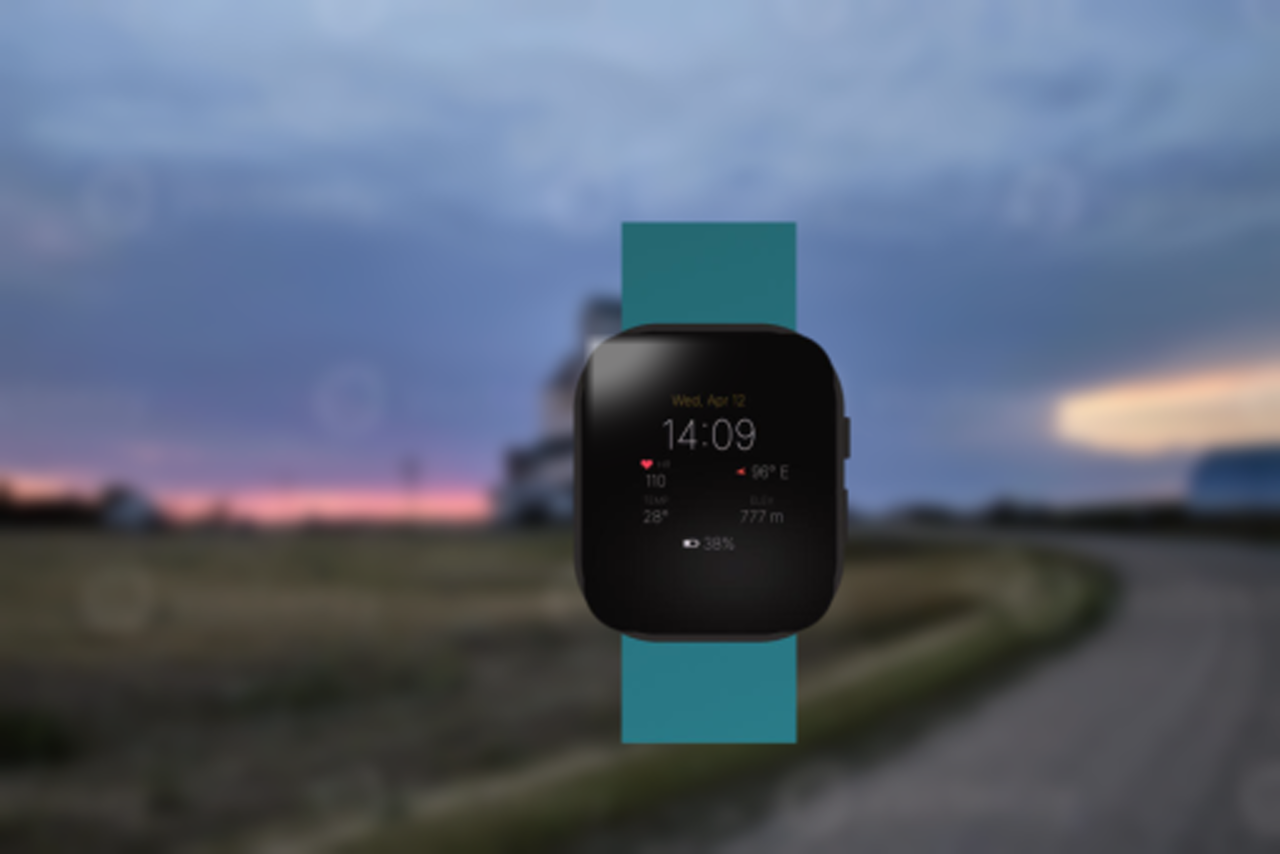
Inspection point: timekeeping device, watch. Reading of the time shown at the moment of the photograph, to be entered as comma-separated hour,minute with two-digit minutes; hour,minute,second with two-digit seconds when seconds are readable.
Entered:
14,09
